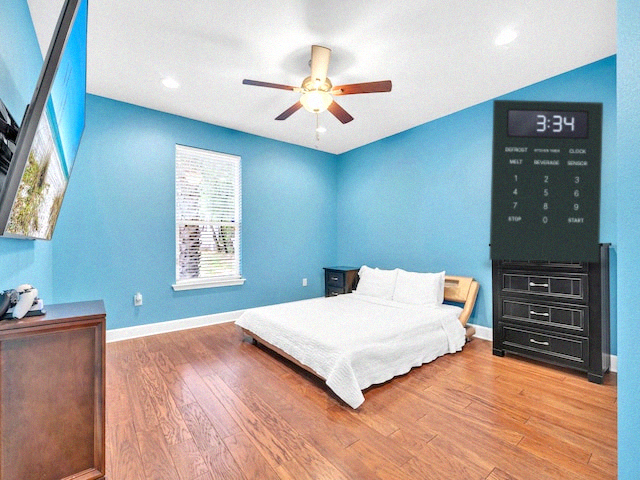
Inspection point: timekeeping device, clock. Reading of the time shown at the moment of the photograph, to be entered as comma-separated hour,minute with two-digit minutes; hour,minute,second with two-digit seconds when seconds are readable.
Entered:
3,34
